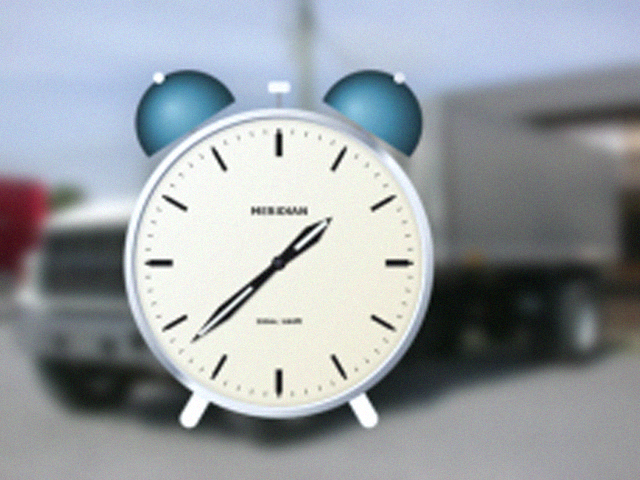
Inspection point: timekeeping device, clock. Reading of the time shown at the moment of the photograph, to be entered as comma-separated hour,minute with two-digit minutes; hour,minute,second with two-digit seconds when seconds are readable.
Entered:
1,38
